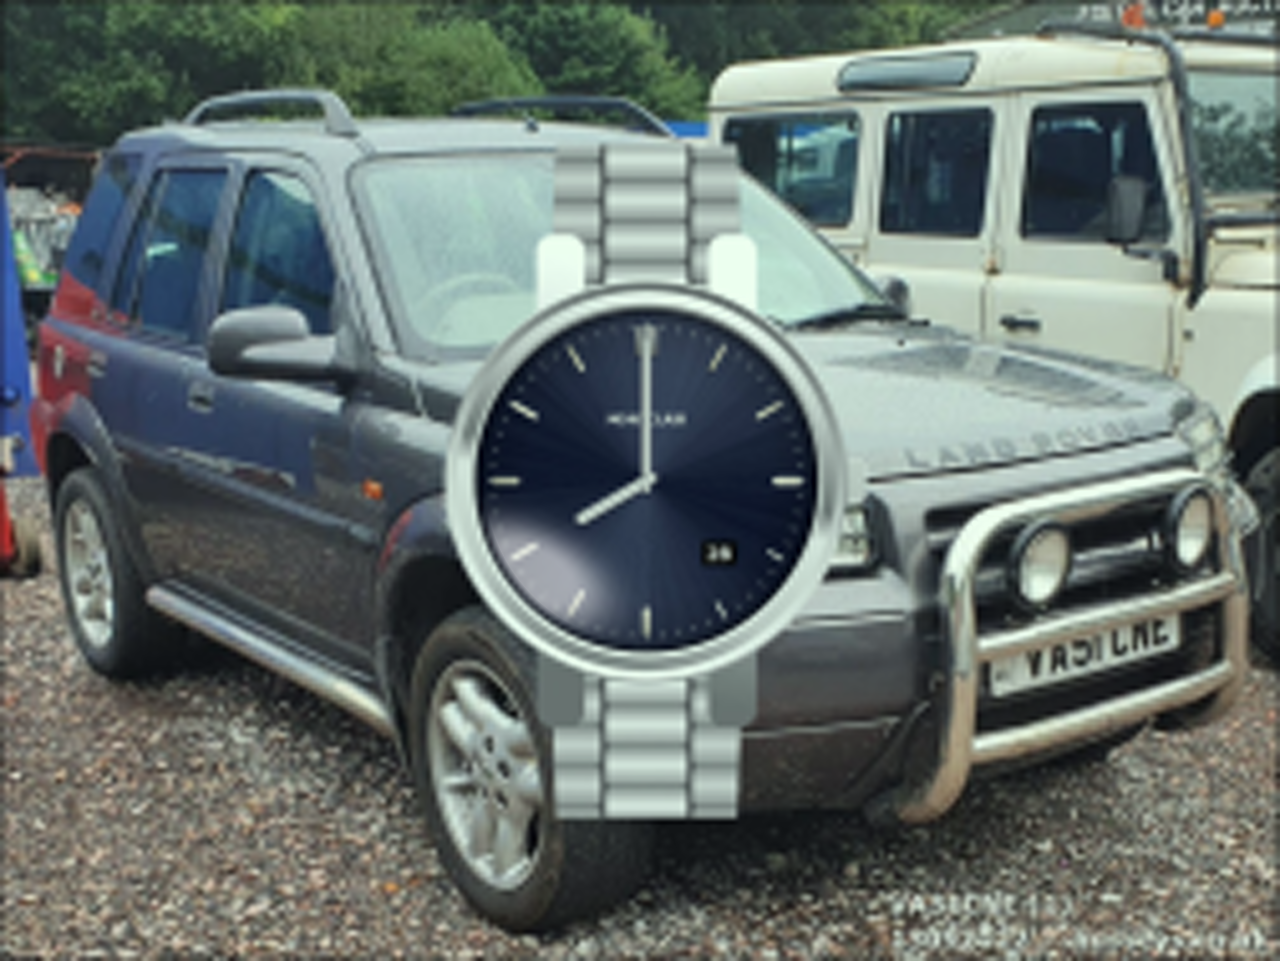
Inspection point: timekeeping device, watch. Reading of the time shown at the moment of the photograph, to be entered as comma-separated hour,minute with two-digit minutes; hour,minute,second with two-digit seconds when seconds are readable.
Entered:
8,00
